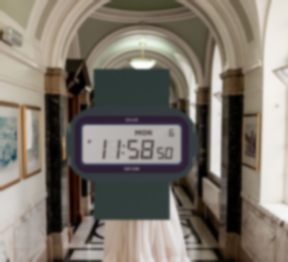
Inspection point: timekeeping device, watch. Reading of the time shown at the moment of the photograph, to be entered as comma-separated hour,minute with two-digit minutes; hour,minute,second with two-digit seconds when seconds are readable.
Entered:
11,58
